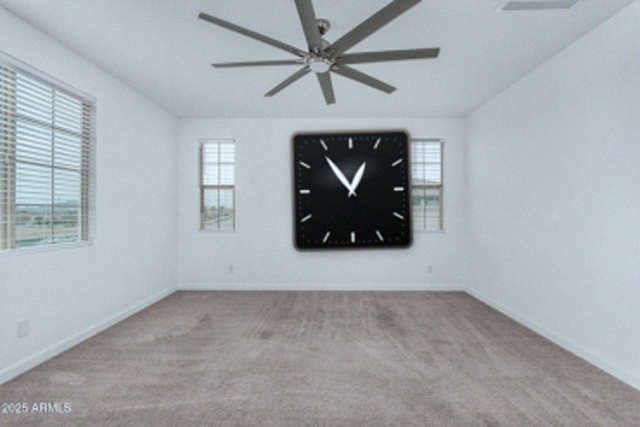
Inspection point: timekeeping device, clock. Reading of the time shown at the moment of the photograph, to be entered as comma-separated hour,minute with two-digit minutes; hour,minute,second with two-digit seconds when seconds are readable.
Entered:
12,54
